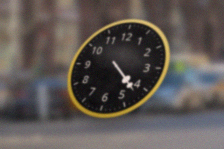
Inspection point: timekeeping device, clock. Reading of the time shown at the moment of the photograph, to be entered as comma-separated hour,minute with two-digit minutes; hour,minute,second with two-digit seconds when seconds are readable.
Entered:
4,22
